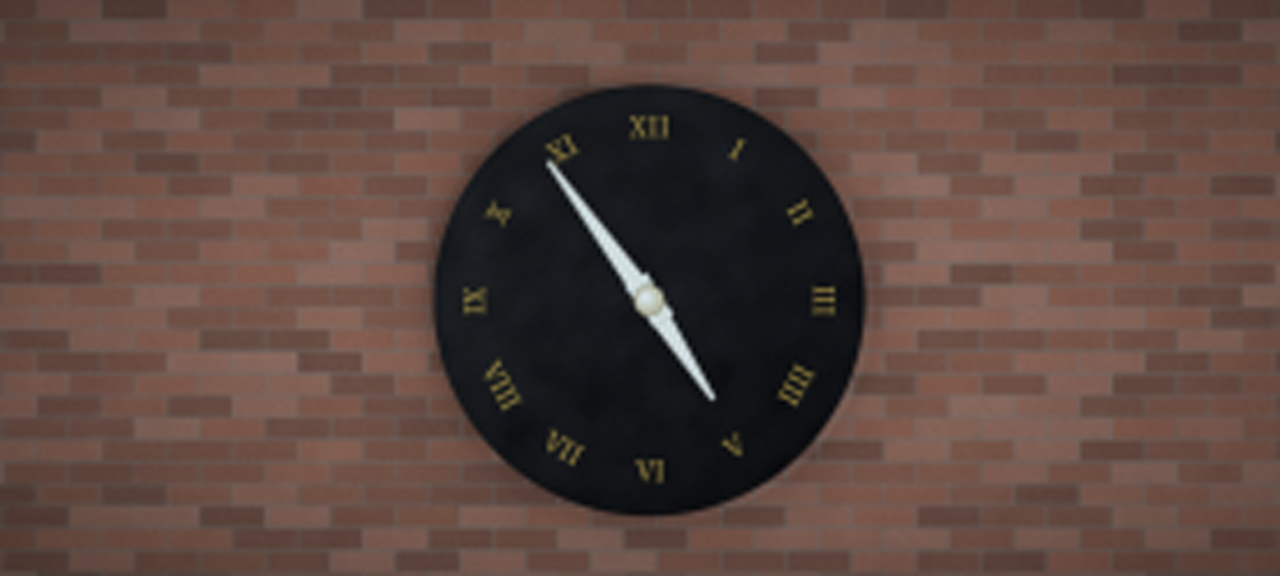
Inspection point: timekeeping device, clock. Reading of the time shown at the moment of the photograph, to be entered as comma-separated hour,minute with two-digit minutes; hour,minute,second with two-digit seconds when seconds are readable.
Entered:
4,54
